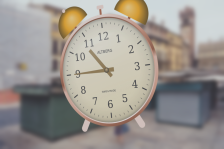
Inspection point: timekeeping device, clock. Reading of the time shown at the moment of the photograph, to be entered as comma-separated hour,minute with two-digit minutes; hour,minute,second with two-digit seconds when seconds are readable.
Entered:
10,45
